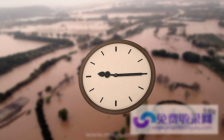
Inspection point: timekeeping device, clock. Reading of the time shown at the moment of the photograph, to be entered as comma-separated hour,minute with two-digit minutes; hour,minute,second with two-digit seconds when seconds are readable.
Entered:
9,15
